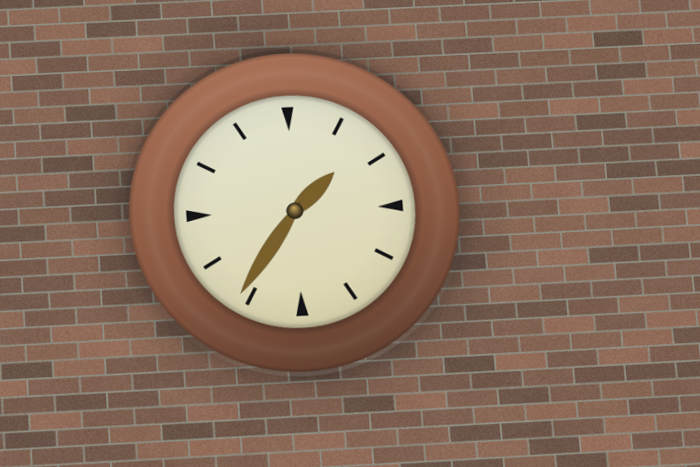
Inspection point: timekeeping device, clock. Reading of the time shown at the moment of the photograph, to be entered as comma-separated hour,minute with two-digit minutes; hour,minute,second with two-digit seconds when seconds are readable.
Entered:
1,36
